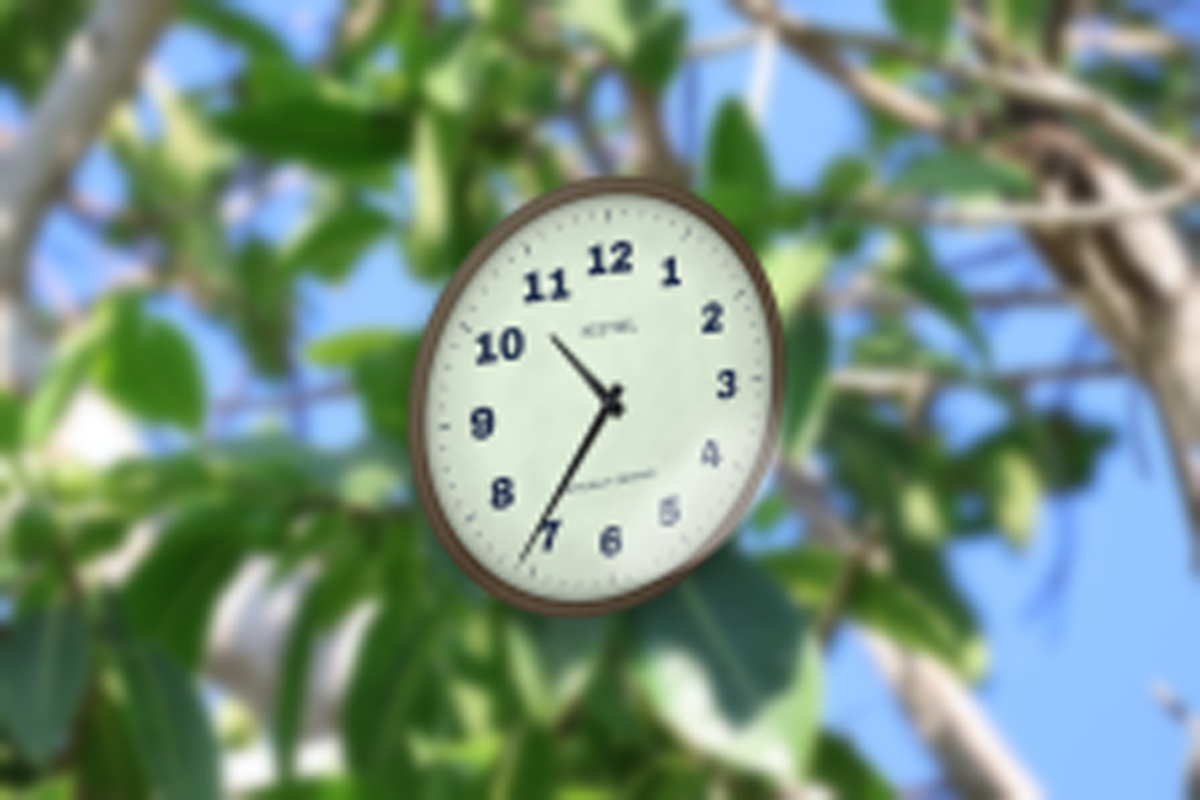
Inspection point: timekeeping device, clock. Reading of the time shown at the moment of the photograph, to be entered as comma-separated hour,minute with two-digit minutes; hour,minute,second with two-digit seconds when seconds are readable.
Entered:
10,36
